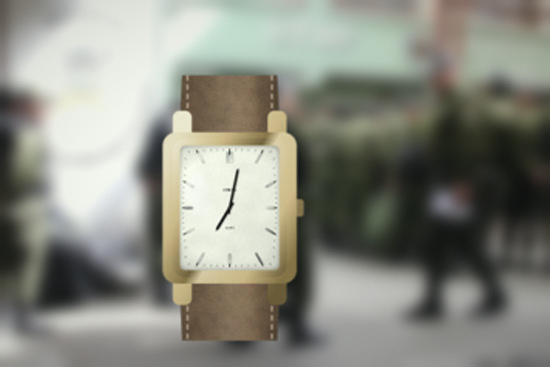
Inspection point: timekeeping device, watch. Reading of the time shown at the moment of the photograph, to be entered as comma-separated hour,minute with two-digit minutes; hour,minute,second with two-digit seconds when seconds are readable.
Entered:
7,02
